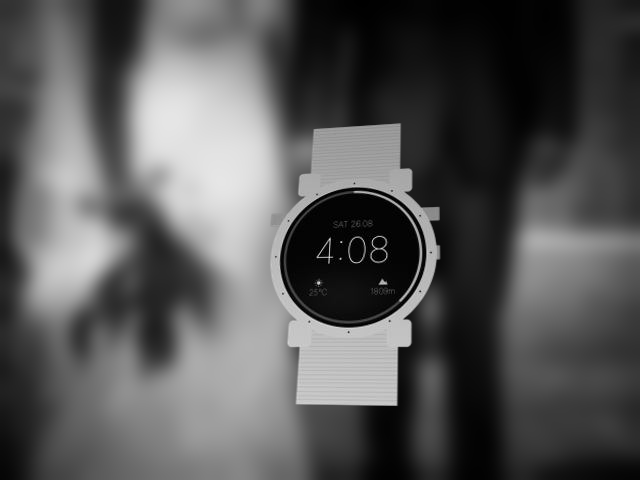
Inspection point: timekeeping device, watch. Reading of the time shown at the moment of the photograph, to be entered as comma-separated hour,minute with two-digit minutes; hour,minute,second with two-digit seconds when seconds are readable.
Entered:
4,08
